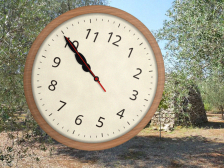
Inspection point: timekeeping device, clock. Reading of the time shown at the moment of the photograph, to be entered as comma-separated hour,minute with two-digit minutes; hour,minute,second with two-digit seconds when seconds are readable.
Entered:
9,49,50
